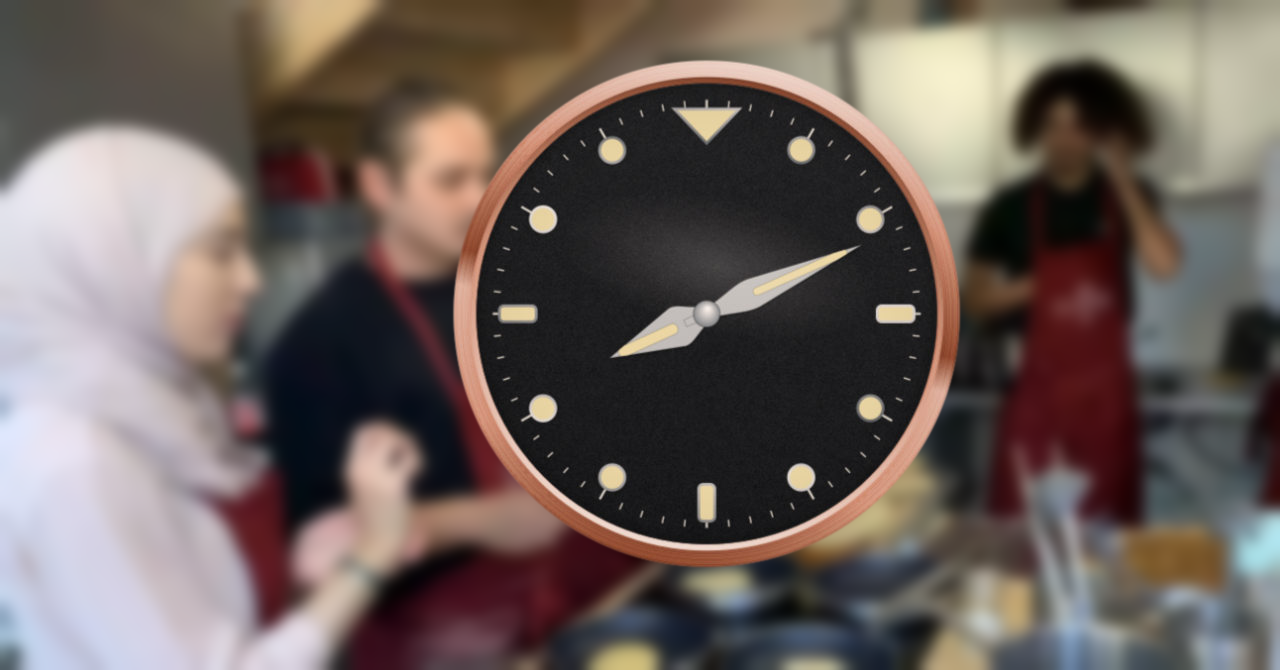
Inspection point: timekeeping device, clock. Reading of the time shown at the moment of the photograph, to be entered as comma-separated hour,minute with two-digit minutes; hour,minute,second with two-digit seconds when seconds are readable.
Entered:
8,11
